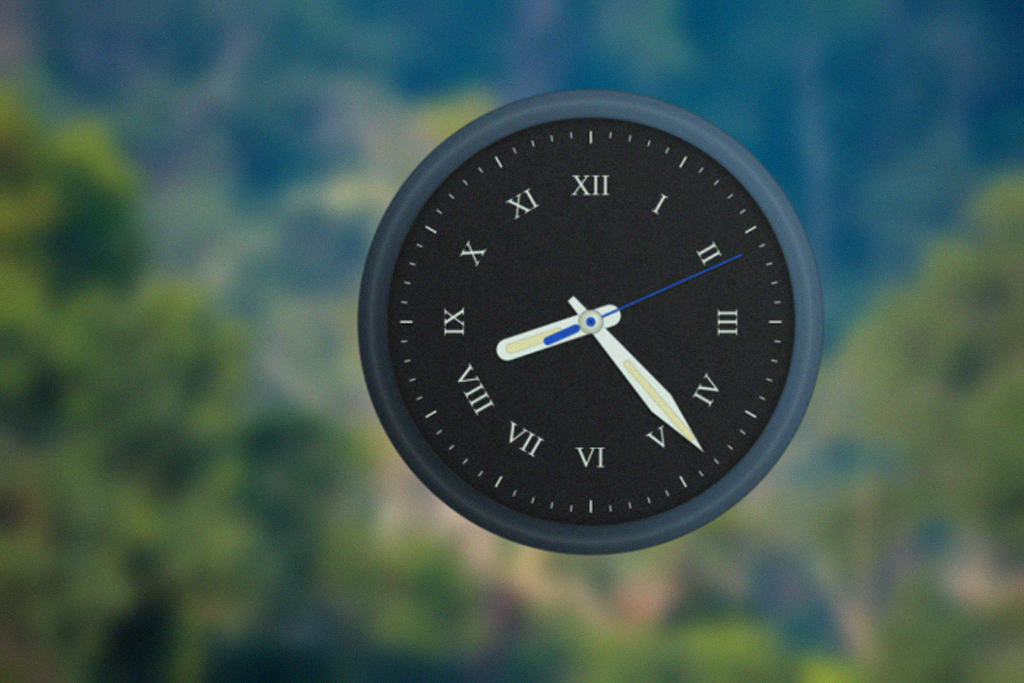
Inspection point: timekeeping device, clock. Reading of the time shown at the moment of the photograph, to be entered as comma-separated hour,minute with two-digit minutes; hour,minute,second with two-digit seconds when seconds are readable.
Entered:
8,23,11
